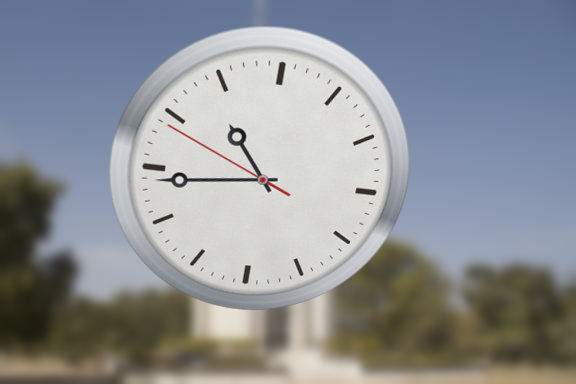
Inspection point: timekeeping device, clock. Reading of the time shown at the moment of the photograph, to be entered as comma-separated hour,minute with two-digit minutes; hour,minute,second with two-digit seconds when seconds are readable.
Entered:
10,43,49
